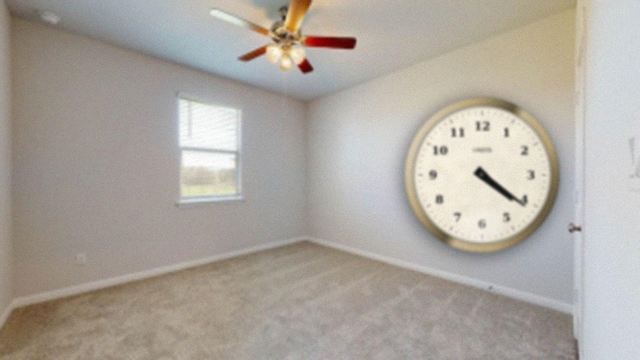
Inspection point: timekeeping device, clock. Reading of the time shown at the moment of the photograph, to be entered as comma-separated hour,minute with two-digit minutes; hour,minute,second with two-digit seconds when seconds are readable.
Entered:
4,21
